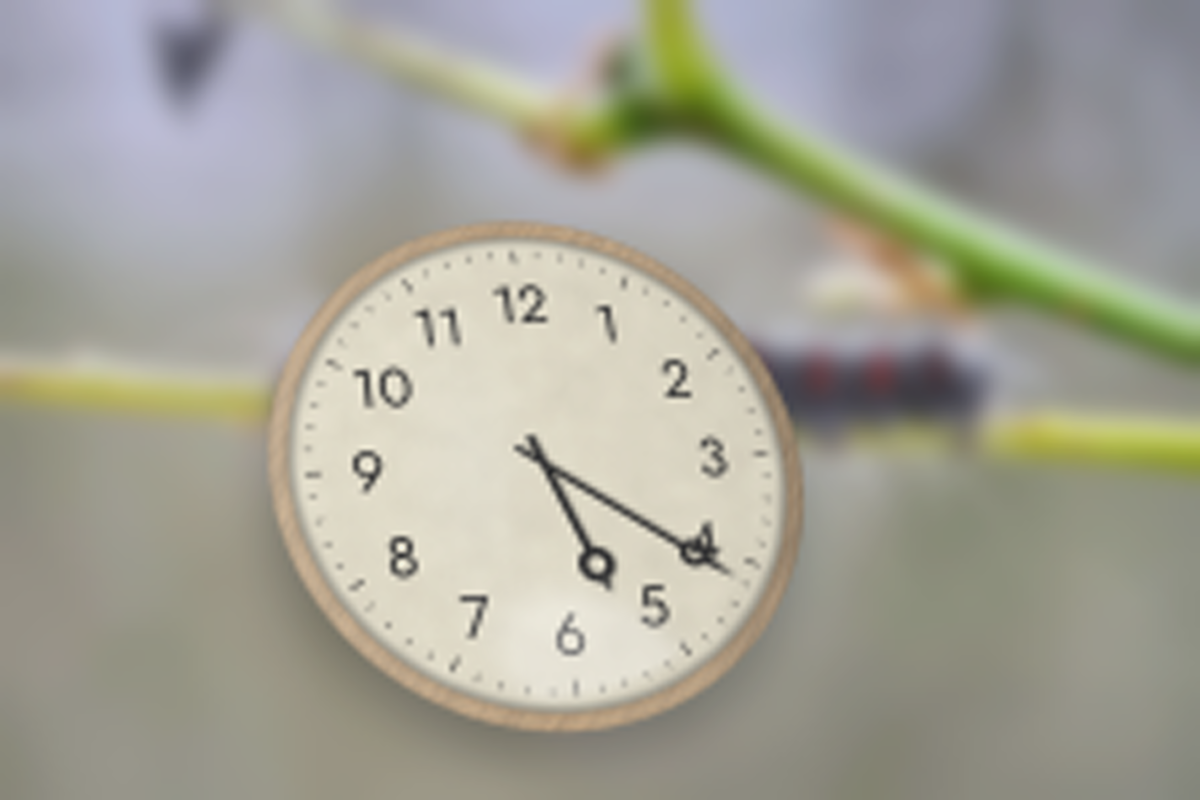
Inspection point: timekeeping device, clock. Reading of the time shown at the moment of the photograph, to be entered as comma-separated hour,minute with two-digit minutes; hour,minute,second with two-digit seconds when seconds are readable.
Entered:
5,21
